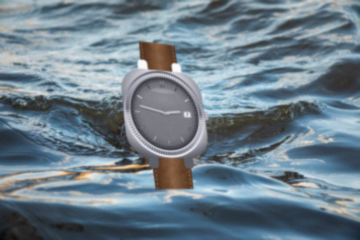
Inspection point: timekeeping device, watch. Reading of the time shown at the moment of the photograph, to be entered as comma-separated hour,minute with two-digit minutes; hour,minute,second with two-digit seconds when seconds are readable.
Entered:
2,47
